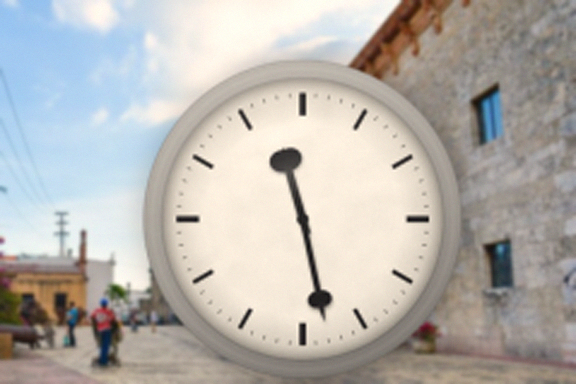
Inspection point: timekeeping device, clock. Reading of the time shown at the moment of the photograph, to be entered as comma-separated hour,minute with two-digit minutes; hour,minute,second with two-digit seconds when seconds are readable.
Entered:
11,28
